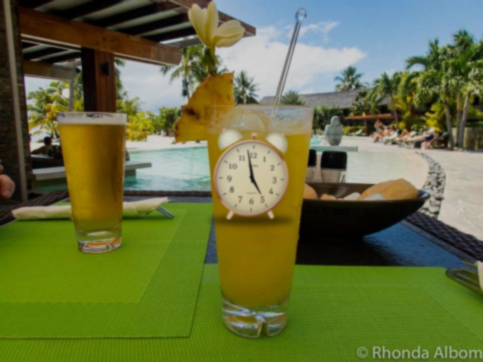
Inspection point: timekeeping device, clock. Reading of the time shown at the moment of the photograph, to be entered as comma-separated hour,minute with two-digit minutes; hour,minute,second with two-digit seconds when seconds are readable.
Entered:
4,58
